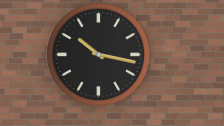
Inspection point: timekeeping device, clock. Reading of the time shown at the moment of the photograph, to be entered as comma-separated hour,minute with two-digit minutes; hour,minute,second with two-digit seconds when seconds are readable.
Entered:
10,17
